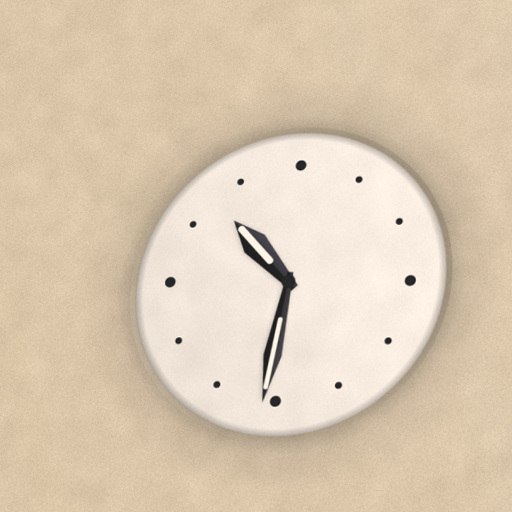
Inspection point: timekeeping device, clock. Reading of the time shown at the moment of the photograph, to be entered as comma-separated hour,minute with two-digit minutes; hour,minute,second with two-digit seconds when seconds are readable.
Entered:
10,31
